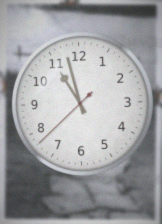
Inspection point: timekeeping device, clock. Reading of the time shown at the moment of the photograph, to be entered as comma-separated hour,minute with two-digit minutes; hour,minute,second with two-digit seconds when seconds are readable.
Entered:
10,57,38
